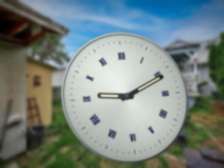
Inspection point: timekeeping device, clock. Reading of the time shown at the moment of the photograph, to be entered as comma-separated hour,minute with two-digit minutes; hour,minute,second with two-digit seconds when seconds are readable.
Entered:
9,11
